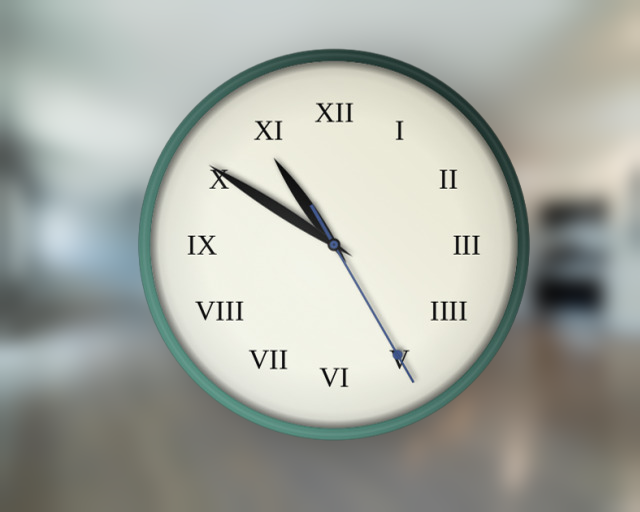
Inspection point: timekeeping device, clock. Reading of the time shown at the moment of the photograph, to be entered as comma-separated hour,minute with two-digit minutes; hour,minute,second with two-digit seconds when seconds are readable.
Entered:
10,50,25
